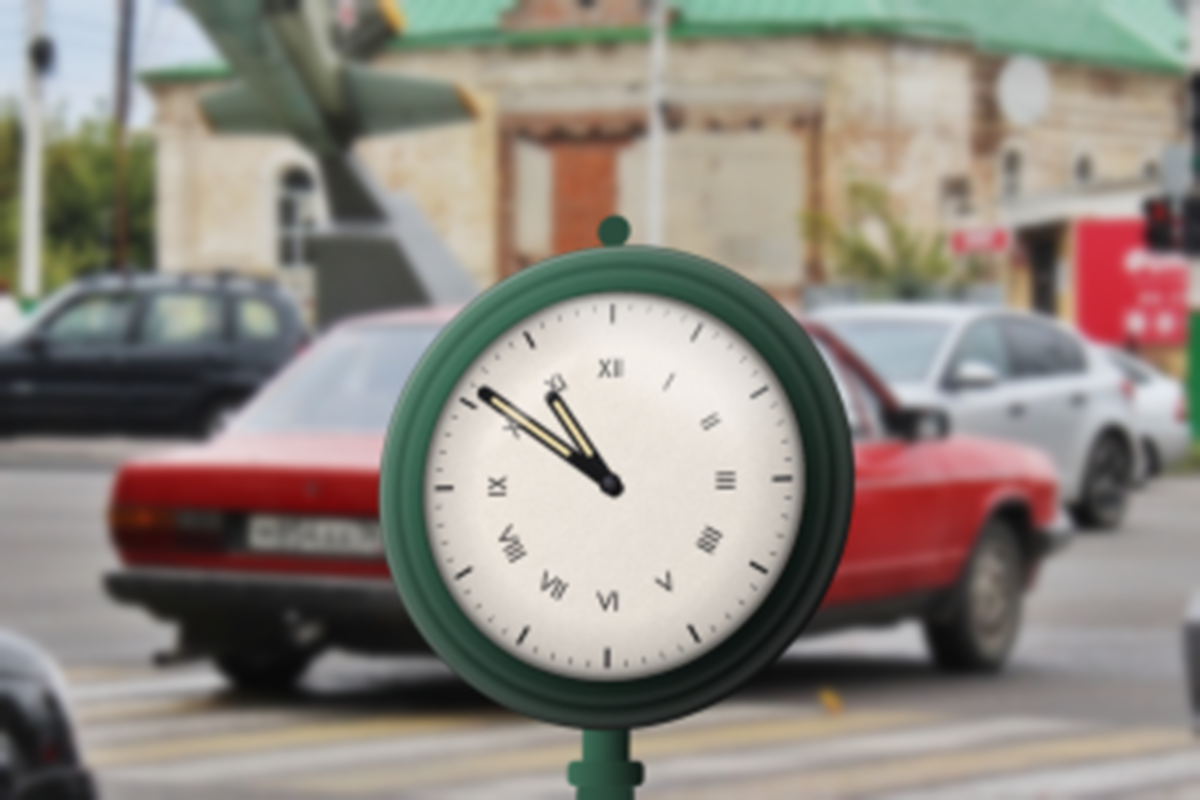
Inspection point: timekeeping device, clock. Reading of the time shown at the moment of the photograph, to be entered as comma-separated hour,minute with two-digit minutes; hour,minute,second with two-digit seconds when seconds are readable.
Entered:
10,51
